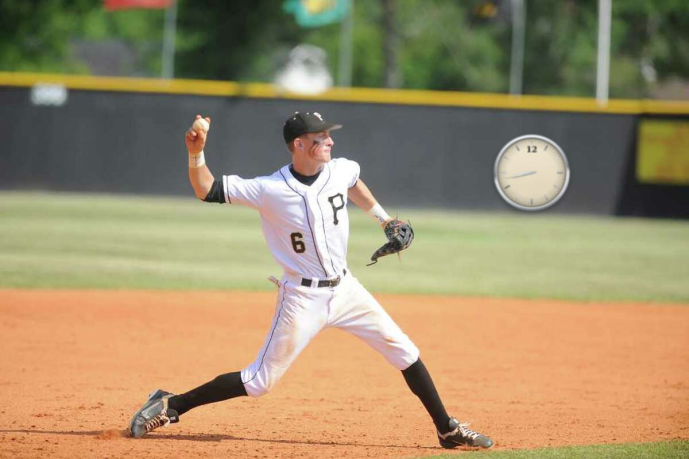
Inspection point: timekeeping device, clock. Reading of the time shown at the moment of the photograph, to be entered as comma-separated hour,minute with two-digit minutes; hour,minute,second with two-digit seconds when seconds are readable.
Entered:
8,43
